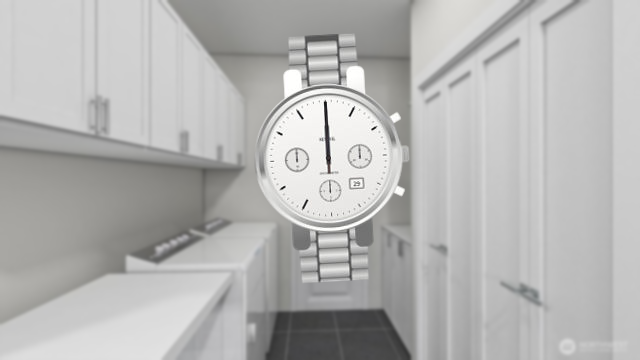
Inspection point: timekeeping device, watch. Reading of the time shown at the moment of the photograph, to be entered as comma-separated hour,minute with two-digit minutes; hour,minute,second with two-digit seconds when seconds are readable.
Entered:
12,00
